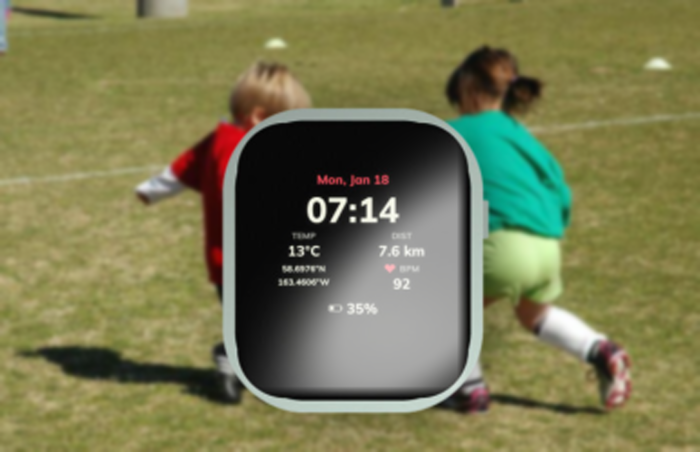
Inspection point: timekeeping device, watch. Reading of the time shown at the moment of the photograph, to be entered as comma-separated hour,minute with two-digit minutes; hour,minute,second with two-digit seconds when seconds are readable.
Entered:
7,14
